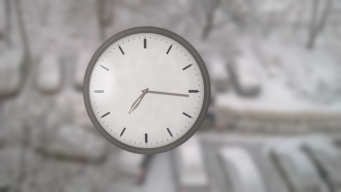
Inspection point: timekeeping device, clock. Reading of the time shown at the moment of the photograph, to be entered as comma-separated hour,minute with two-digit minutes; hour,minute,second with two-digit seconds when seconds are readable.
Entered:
7,16
